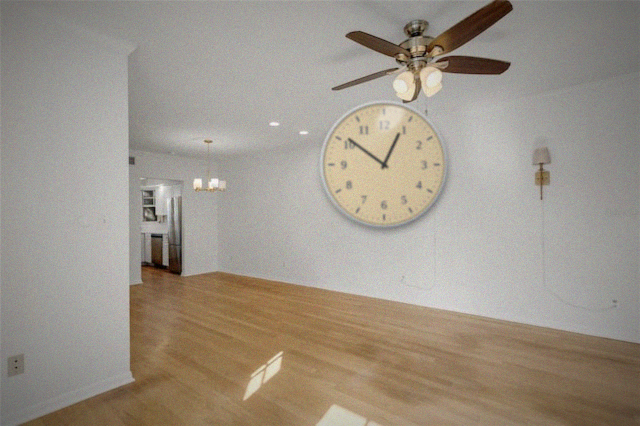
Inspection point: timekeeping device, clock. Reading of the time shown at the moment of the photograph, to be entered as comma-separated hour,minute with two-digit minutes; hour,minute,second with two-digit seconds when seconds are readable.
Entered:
12,51
